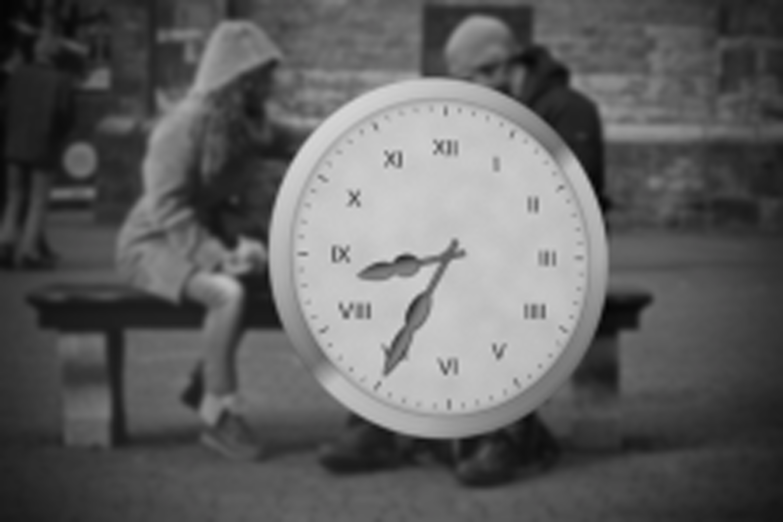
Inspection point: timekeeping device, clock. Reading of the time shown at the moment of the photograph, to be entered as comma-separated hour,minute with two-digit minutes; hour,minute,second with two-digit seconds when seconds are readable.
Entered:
8,35
